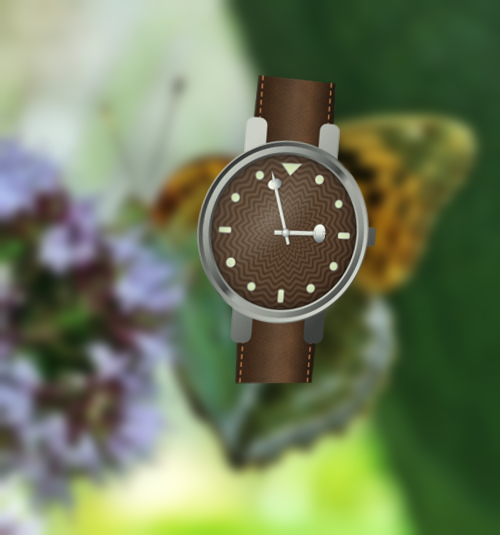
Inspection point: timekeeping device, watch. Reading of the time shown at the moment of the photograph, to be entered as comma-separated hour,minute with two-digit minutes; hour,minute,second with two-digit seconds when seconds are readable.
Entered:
2,57
